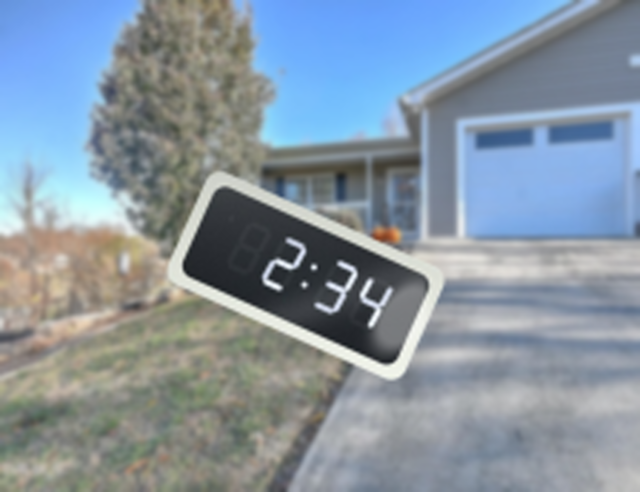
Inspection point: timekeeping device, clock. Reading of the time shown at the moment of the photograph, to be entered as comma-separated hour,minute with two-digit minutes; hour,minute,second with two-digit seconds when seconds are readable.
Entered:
2,34
